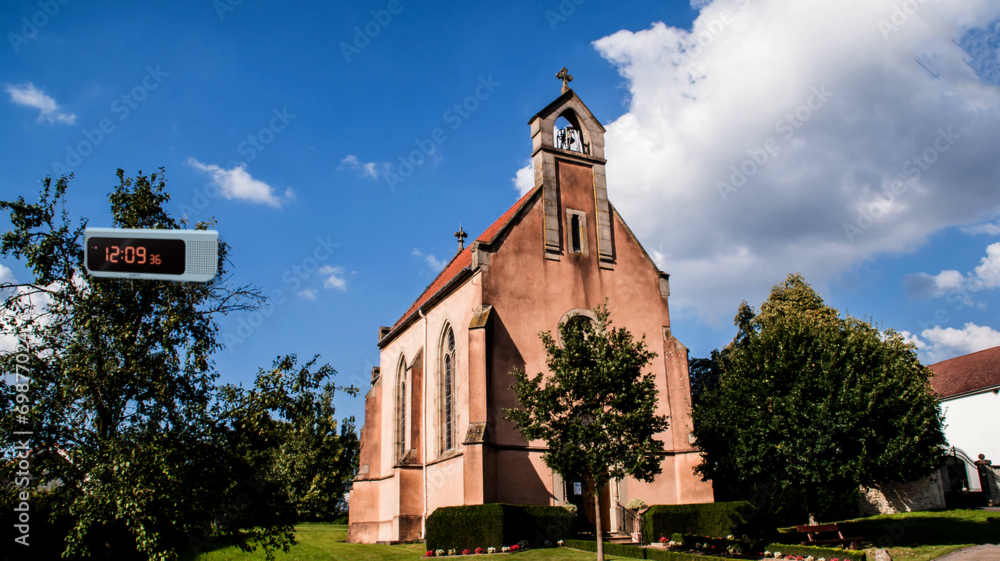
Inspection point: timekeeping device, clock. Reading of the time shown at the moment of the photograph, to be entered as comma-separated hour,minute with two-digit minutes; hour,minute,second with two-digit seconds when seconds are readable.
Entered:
12,09
